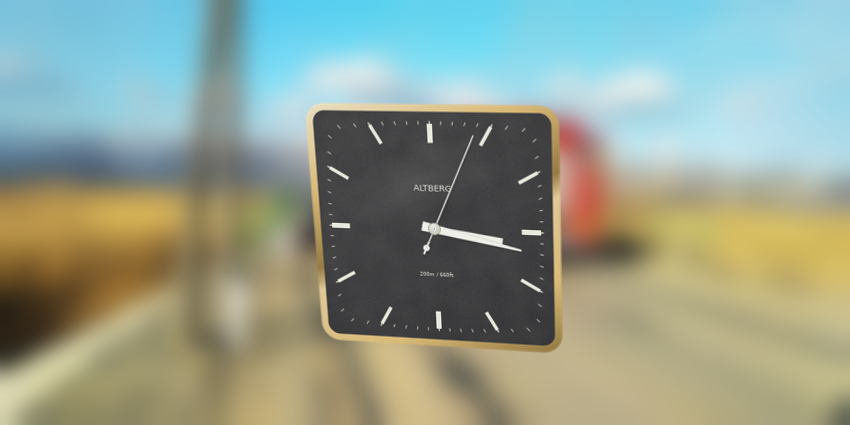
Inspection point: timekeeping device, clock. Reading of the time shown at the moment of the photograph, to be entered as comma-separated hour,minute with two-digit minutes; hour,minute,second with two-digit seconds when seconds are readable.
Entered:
3,17,04
